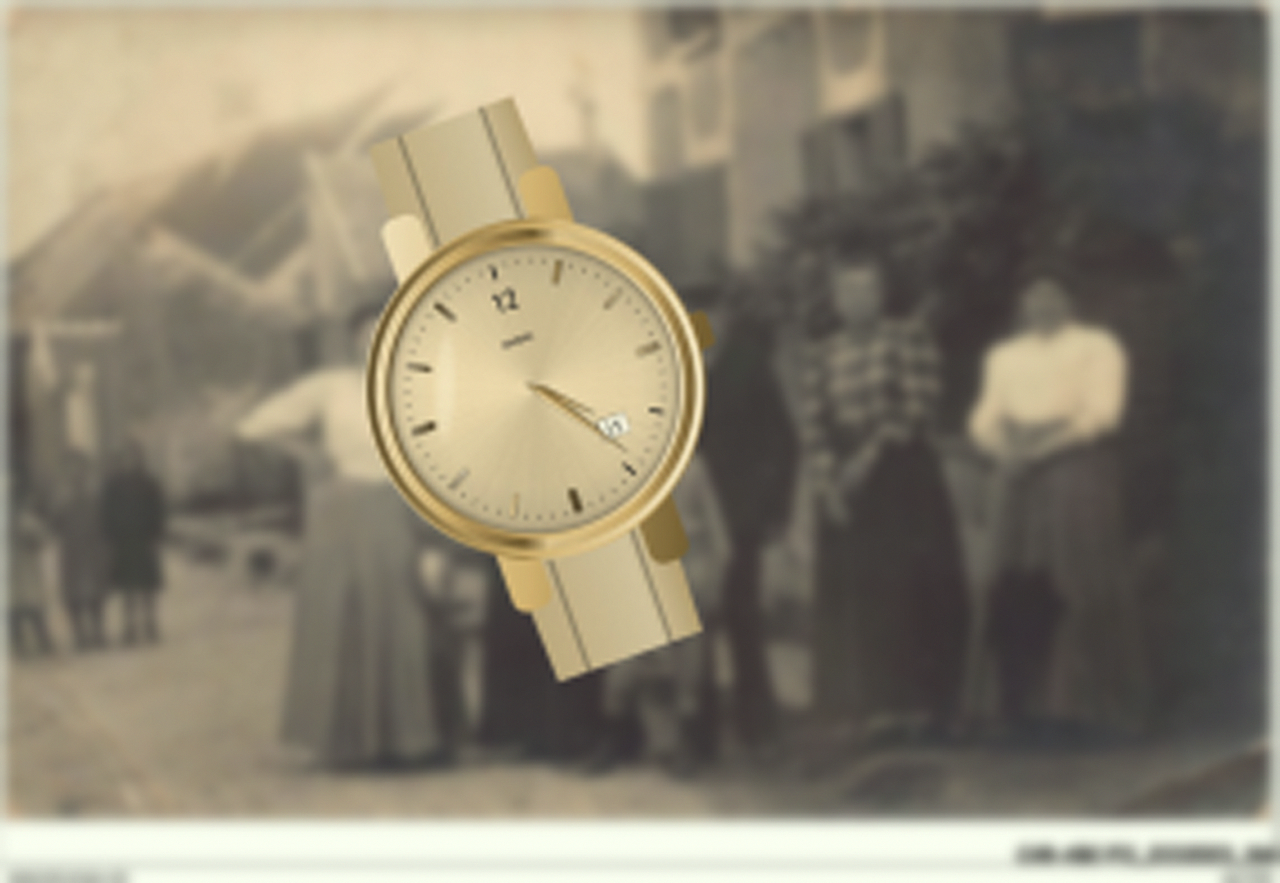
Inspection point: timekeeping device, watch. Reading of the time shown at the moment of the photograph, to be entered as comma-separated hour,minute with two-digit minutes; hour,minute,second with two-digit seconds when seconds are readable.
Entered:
4,24
